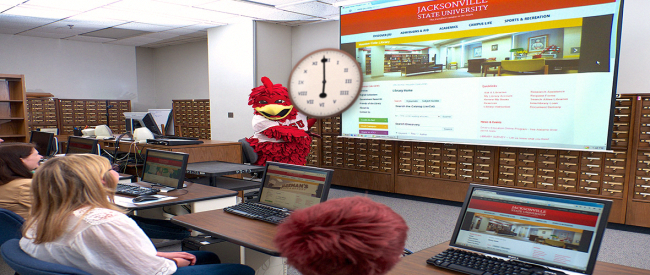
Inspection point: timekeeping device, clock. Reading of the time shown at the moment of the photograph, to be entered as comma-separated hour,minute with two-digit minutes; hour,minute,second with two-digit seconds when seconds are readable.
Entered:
5,59
